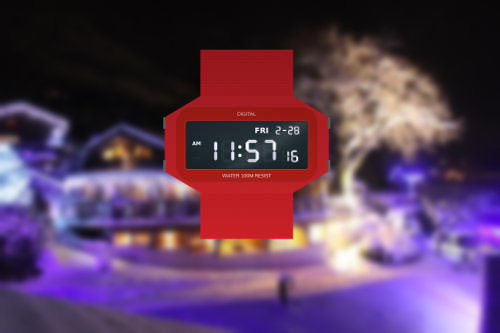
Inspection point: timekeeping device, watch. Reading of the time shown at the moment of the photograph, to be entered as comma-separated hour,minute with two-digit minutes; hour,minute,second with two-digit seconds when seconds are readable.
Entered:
11,57,16
